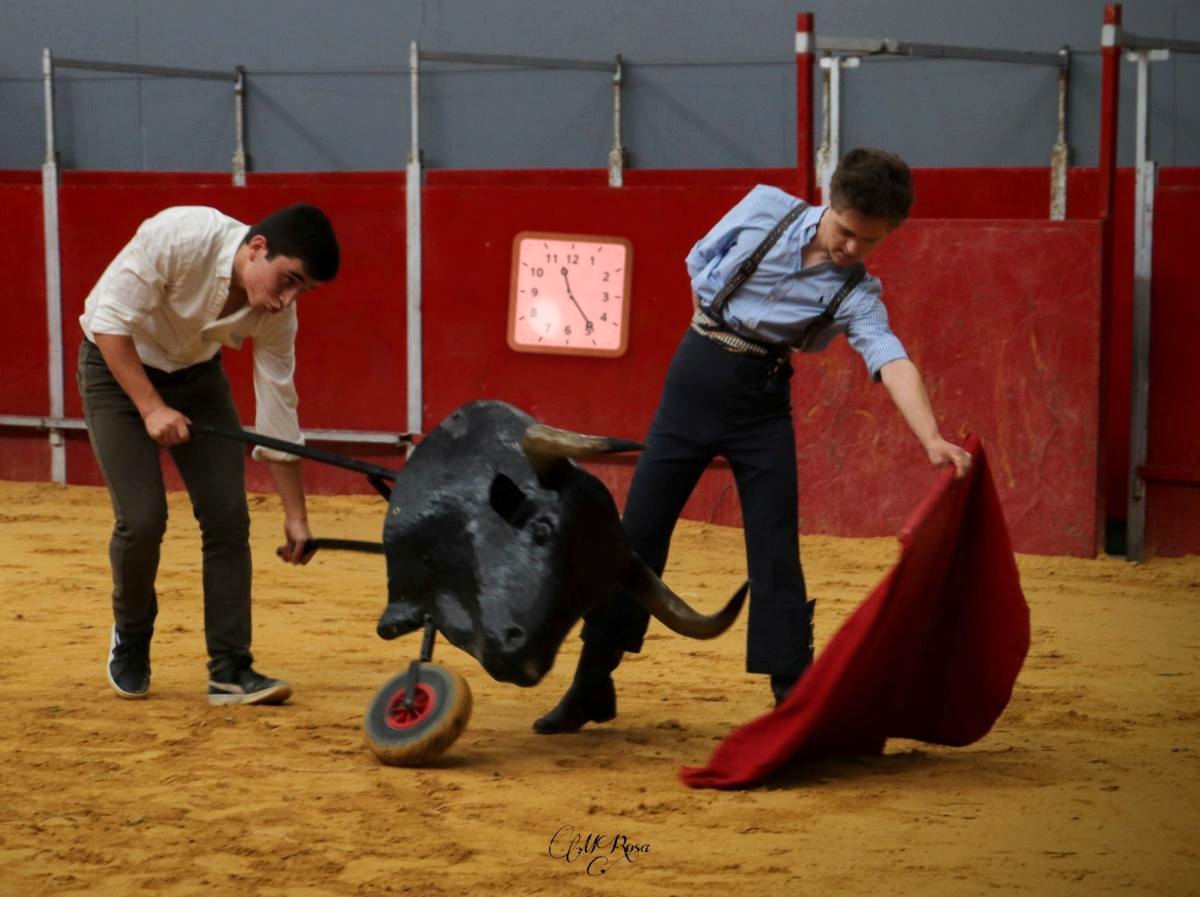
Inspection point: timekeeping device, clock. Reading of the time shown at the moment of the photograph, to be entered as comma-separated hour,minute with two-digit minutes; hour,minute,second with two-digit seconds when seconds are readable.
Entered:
11,24
